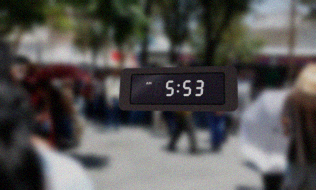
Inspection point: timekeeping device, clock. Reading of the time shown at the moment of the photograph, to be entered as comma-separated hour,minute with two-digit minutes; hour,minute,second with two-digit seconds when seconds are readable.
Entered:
5,53
